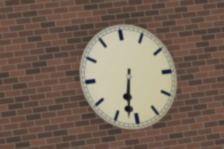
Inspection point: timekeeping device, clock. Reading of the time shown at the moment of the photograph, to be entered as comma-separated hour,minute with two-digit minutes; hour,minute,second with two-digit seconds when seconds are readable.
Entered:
6,32
